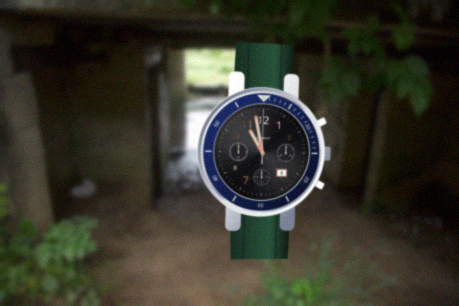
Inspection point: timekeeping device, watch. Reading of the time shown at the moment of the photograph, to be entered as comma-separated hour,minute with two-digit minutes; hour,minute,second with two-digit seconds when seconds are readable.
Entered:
10,58
